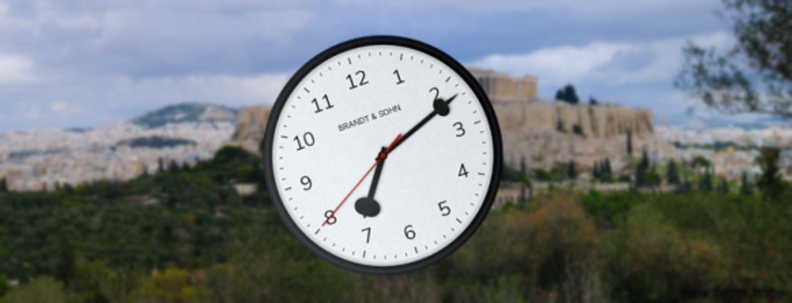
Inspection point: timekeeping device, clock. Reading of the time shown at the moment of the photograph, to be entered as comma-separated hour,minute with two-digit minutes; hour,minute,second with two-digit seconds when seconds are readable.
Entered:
7,11,40
